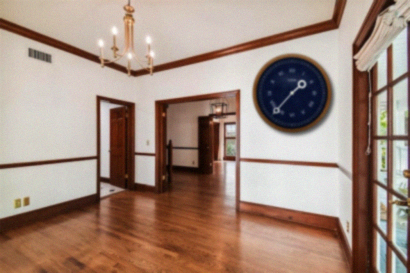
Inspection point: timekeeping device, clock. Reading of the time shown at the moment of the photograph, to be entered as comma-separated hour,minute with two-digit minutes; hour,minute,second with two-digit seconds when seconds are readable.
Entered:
1,37
